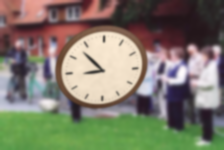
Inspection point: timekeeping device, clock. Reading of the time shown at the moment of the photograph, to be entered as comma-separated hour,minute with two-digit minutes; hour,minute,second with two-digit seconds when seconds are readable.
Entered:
8,53
